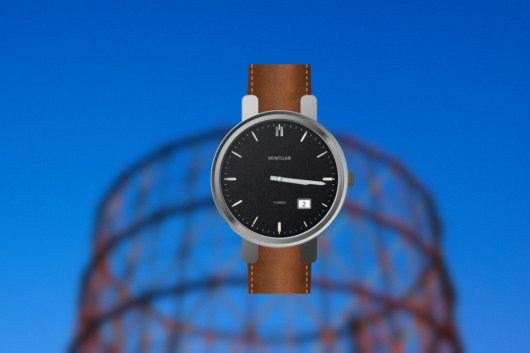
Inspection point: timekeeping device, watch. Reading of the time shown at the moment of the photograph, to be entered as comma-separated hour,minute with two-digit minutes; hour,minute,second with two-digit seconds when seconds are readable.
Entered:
3,16
